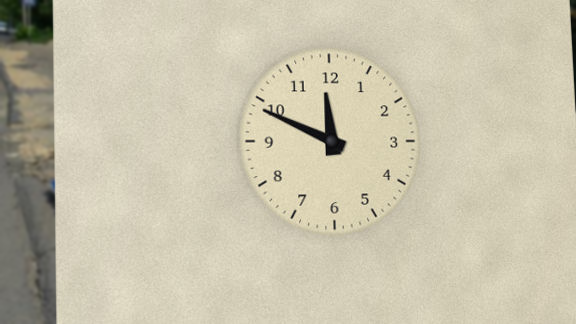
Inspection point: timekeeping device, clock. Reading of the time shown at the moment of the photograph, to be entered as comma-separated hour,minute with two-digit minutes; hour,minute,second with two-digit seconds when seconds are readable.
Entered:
11,49
